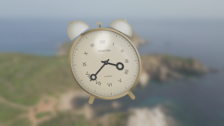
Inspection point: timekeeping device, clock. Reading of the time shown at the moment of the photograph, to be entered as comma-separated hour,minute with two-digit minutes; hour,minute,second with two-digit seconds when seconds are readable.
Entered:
3,38
